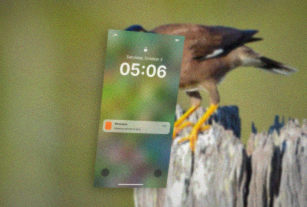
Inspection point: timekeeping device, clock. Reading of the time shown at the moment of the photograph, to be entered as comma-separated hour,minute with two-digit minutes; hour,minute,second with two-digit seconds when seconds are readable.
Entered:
5,06
